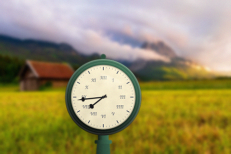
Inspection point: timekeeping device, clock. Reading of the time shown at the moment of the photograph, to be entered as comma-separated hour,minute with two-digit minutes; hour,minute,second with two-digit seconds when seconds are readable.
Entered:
7,44
